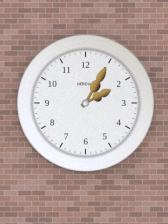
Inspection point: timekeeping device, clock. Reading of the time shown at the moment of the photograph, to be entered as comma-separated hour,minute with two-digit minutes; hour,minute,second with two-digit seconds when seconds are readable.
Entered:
2,05
